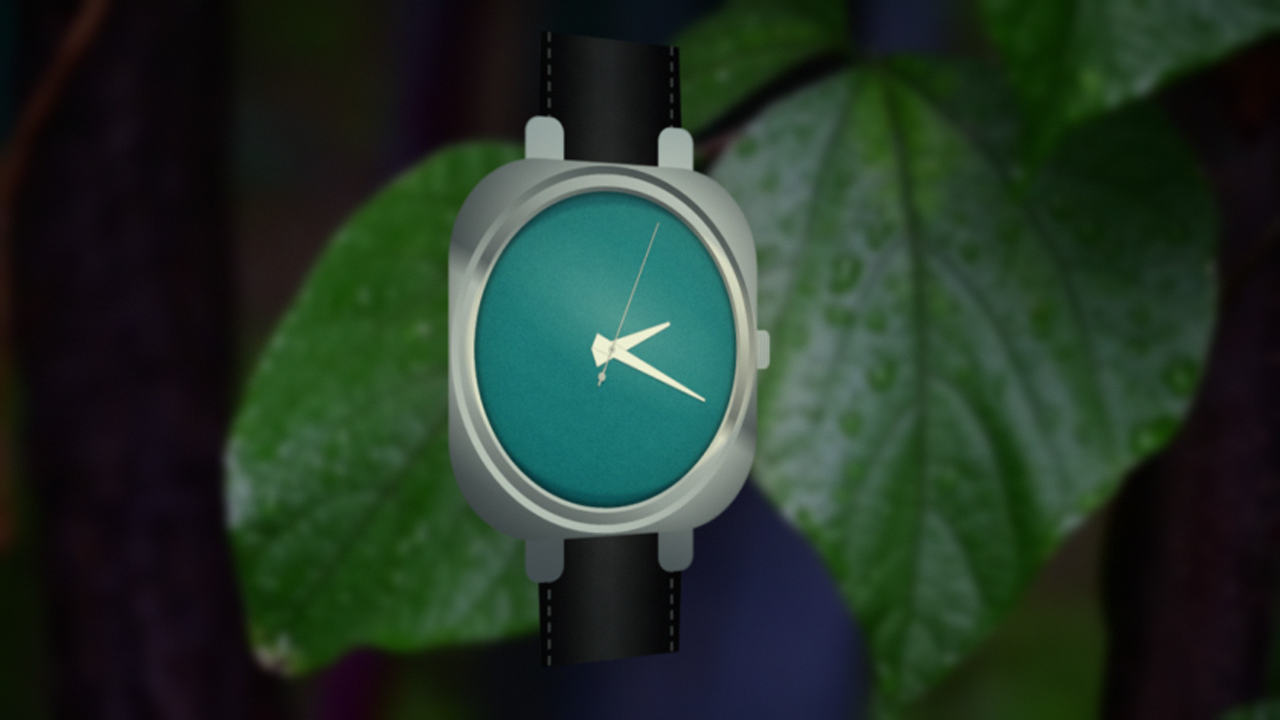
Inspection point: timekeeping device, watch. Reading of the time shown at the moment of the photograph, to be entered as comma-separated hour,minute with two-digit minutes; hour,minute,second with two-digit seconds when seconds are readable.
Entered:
2,19,04
